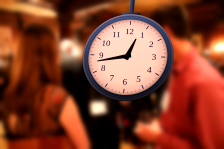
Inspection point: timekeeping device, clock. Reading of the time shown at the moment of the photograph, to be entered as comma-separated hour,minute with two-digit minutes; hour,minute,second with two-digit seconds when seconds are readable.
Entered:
12,43
